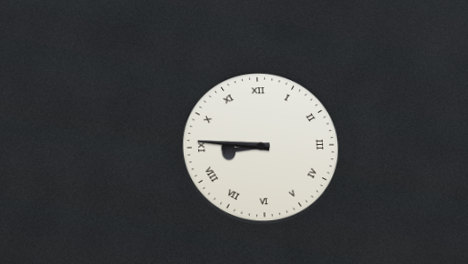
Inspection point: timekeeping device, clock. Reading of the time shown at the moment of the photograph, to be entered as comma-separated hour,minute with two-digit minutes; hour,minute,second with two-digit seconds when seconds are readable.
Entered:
8,46
